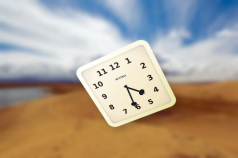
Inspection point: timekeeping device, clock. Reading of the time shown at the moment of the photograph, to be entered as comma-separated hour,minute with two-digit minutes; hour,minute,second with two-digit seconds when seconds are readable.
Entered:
4,31
